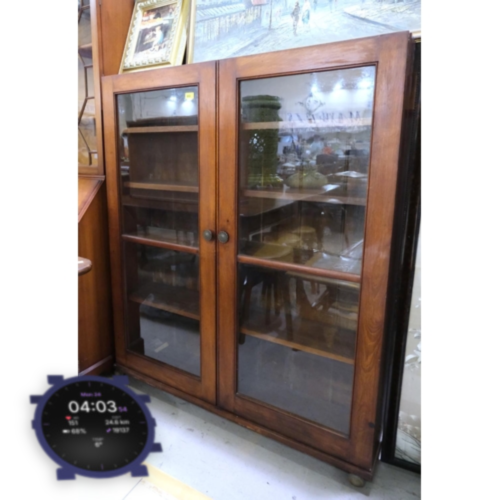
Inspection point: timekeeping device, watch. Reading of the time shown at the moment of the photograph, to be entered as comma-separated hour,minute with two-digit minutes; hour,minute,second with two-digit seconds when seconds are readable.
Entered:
4,03
